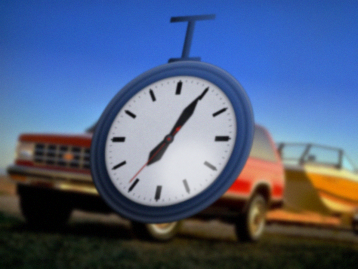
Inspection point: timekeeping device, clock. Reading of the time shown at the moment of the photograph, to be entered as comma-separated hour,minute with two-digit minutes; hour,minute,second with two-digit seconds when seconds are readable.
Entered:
7,04,36
